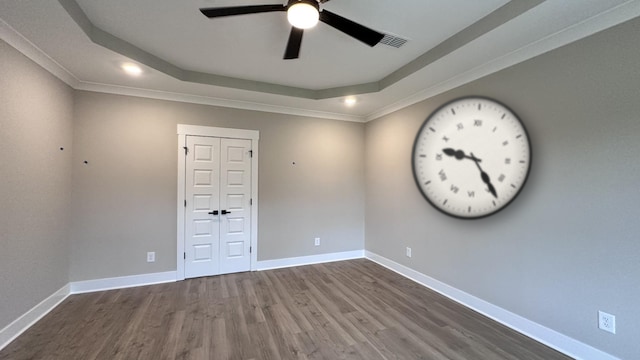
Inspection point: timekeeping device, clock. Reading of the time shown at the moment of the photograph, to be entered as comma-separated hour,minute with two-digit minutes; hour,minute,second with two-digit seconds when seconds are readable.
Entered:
9,24
